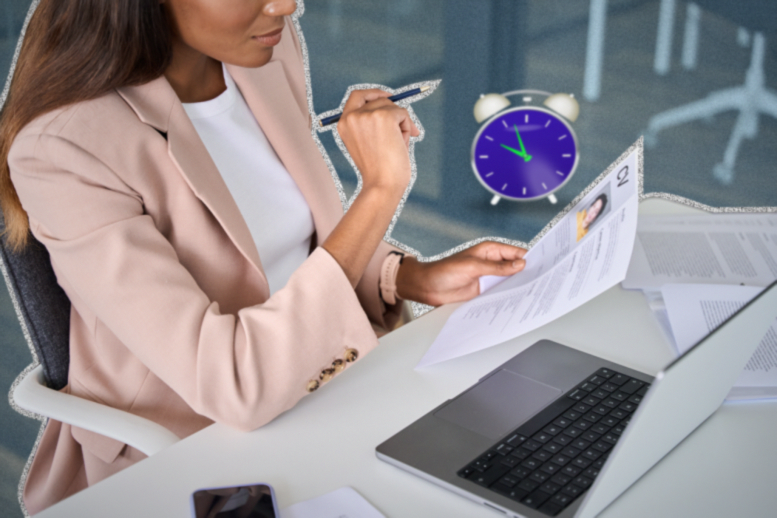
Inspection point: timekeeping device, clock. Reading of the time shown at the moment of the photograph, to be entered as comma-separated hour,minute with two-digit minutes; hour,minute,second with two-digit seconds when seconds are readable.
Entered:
9,57
